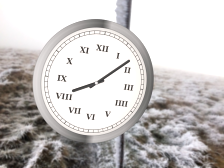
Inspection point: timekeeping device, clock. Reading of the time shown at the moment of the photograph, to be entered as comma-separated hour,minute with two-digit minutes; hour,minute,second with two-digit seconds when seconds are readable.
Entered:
8,08
